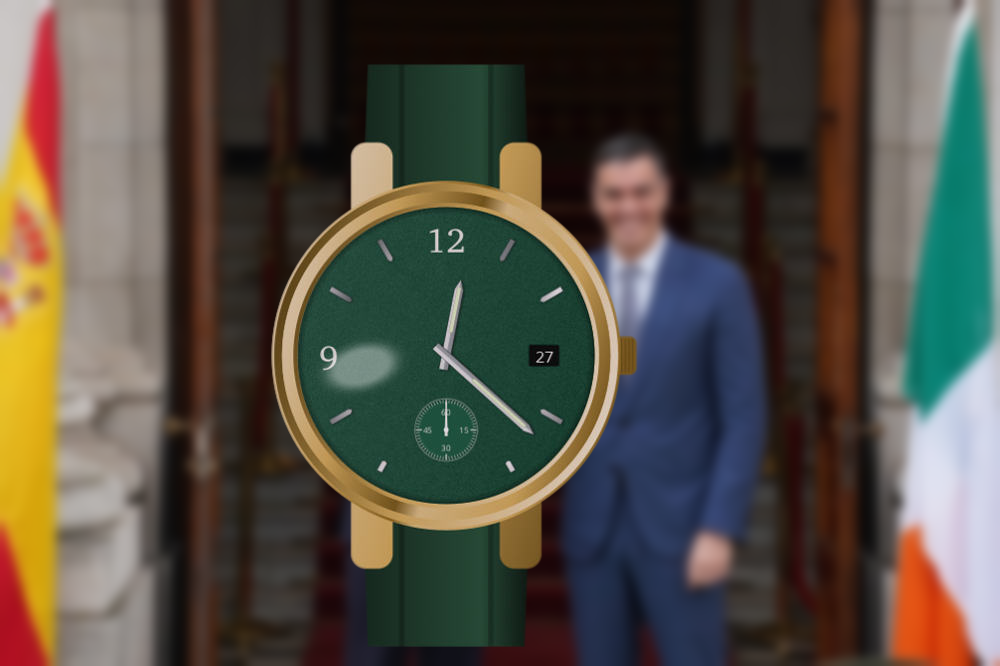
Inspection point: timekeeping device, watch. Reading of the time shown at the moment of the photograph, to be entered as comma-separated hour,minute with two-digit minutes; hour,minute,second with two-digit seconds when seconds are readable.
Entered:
12,22
